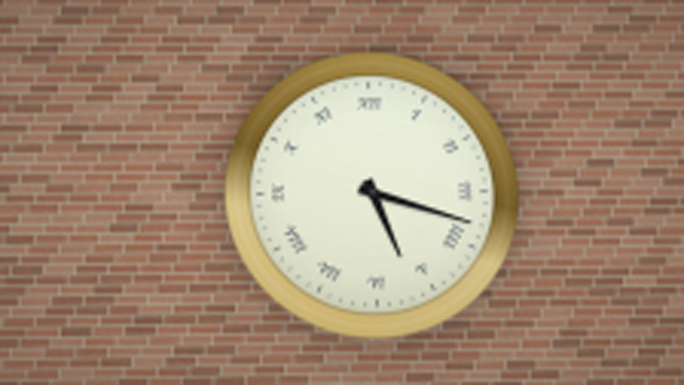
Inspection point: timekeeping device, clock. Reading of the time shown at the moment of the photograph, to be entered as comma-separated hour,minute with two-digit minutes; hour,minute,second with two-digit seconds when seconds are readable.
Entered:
5,18
